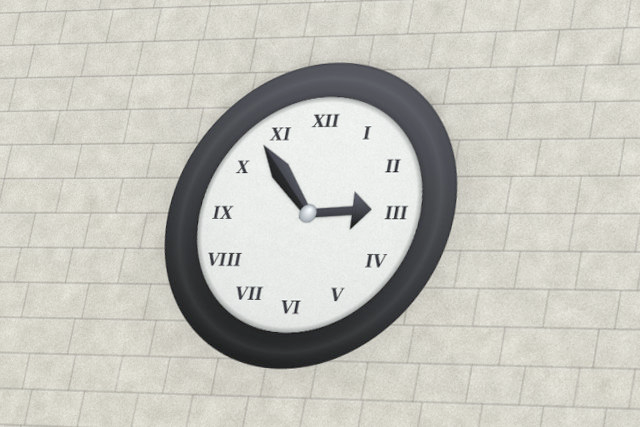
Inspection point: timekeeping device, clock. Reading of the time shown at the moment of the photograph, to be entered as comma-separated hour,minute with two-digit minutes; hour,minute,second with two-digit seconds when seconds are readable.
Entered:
2,53
